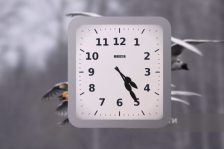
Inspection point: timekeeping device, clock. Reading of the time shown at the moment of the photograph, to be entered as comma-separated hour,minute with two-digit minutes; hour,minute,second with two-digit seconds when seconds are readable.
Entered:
4,25
